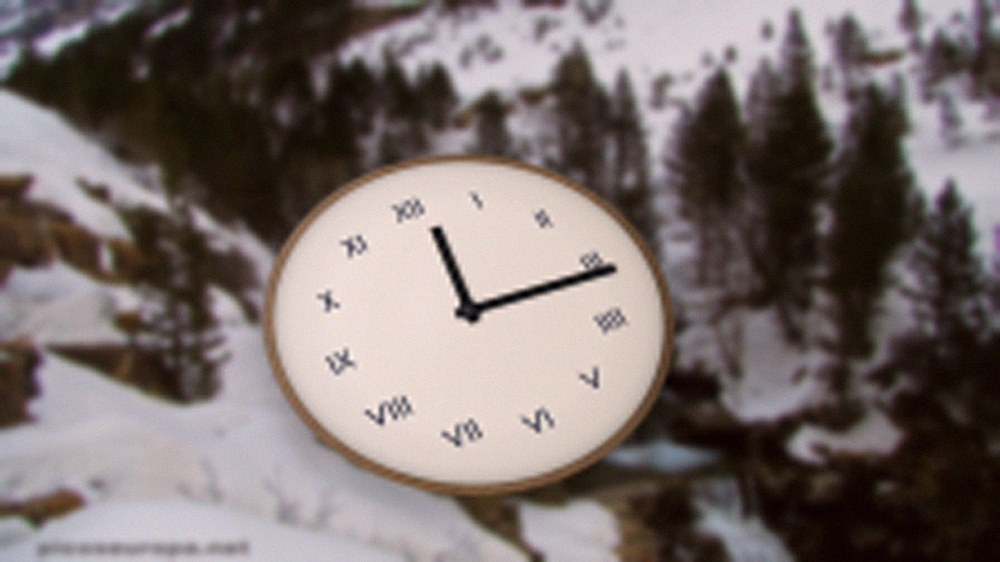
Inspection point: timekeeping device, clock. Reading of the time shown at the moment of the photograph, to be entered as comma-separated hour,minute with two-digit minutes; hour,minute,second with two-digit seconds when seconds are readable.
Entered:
12,16
